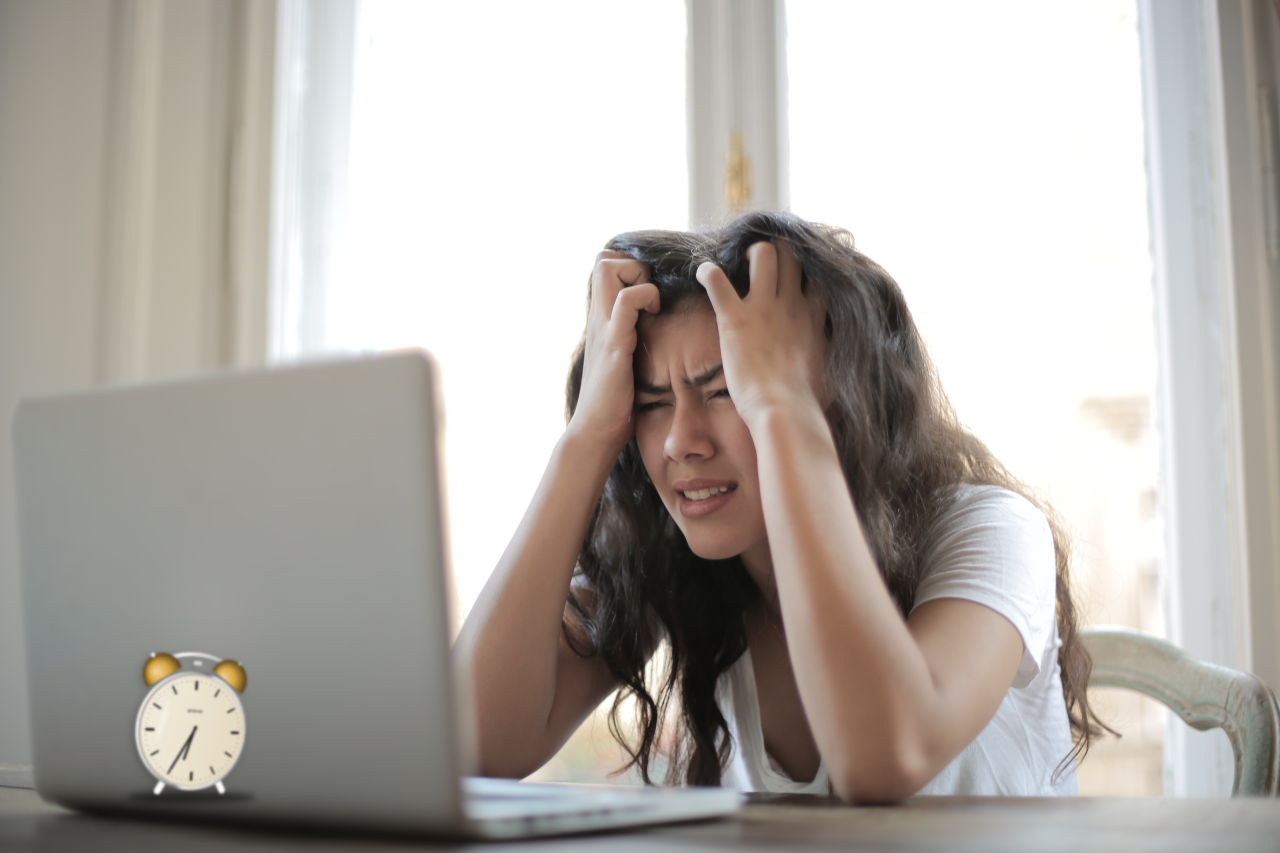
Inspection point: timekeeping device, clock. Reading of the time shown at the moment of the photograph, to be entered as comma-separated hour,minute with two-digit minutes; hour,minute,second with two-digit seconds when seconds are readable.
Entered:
6,35
